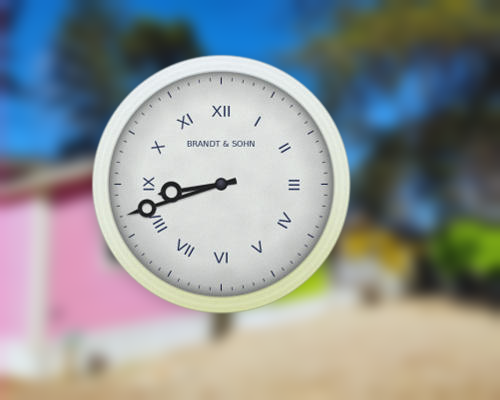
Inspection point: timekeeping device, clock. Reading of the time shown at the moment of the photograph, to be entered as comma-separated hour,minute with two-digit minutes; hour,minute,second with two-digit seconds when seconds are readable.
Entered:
8,42
